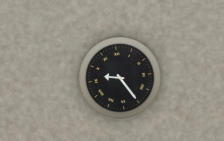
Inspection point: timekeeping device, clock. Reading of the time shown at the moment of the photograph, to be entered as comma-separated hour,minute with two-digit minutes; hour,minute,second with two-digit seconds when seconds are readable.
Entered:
9,25
